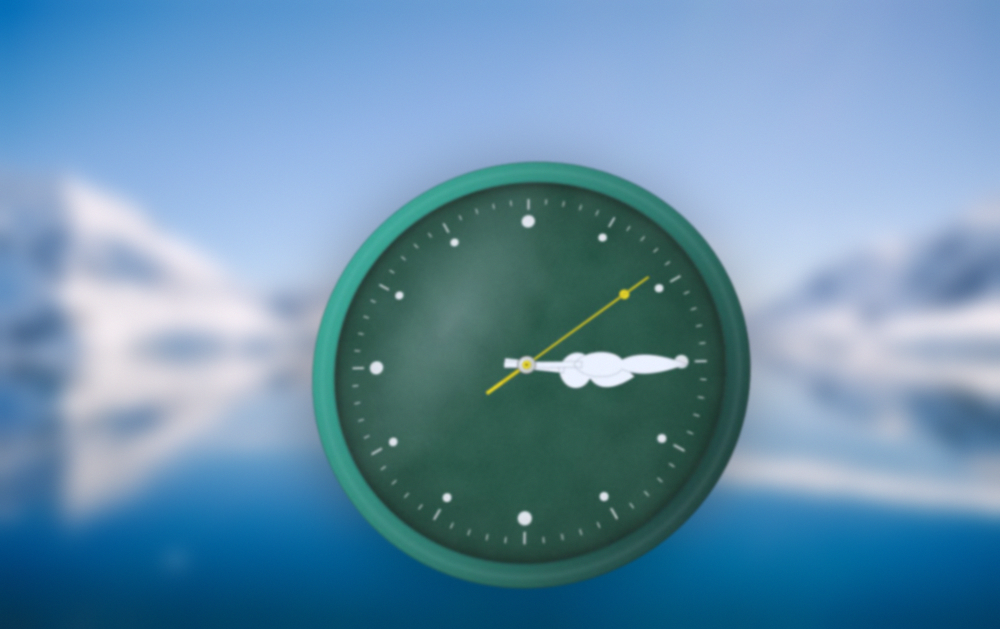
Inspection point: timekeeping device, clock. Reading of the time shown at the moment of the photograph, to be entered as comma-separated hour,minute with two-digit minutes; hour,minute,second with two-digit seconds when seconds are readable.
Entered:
3,15,09
